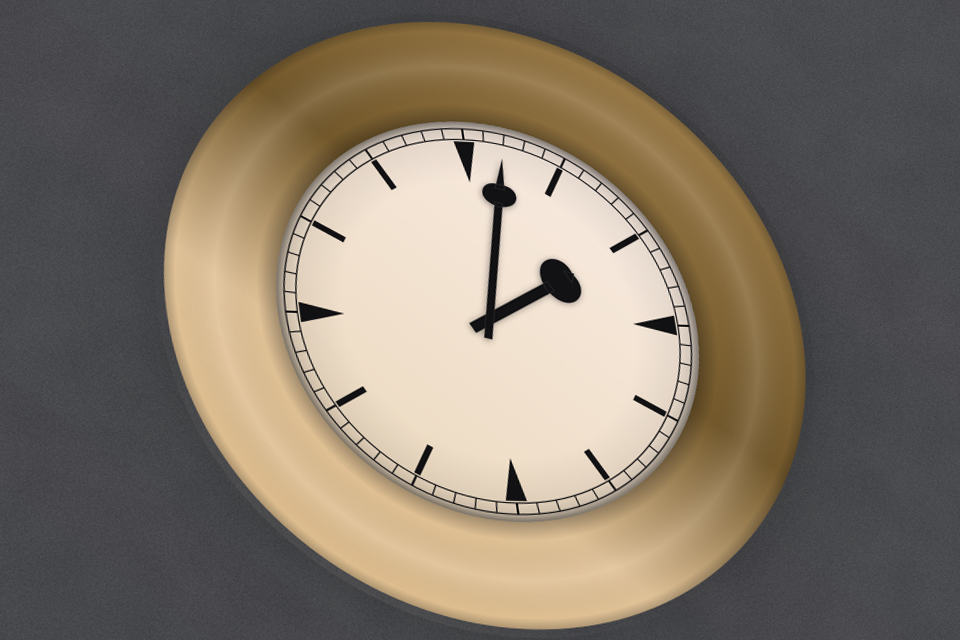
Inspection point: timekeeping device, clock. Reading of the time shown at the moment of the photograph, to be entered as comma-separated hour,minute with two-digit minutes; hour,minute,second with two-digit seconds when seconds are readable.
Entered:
2,02
